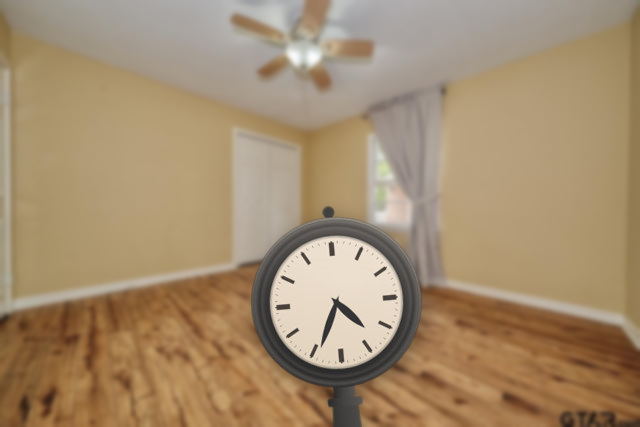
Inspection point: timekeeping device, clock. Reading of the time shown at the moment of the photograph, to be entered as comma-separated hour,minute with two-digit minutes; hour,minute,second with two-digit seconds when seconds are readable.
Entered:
4,34
